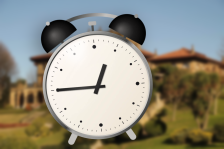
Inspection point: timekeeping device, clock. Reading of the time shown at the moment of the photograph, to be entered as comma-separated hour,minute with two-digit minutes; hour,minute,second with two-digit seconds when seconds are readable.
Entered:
12,45
